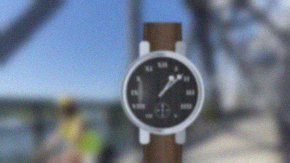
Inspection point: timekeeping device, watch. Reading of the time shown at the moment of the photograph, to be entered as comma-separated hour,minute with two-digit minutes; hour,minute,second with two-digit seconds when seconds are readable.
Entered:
1,08
